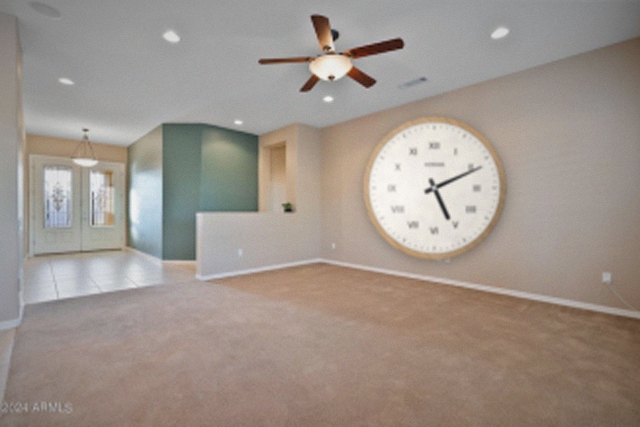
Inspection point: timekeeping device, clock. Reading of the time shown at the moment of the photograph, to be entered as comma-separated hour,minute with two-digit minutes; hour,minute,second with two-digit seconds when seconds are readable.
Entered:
5,11
